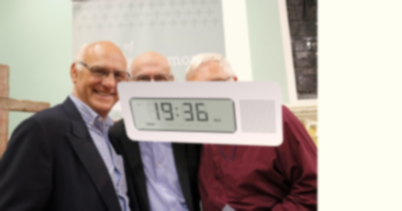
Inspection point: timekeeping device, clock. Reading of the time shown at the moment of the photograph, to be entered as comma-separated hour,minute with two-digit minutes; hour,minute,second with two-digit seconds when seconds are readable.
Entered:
19,36
